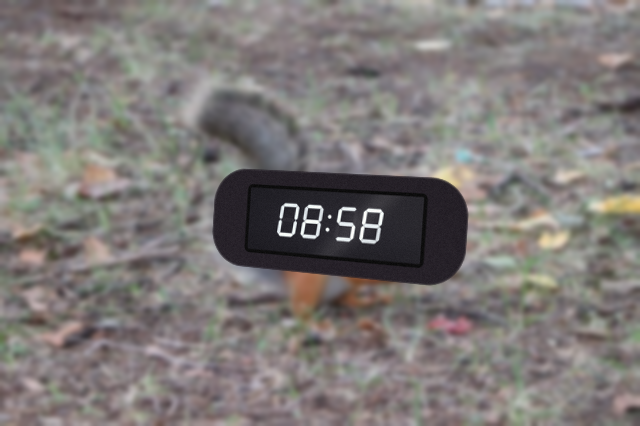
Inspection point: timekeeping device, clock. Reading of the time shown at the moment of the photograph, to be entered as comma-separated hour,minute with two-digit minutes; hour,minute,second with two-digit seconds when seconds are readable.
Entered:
8,58
